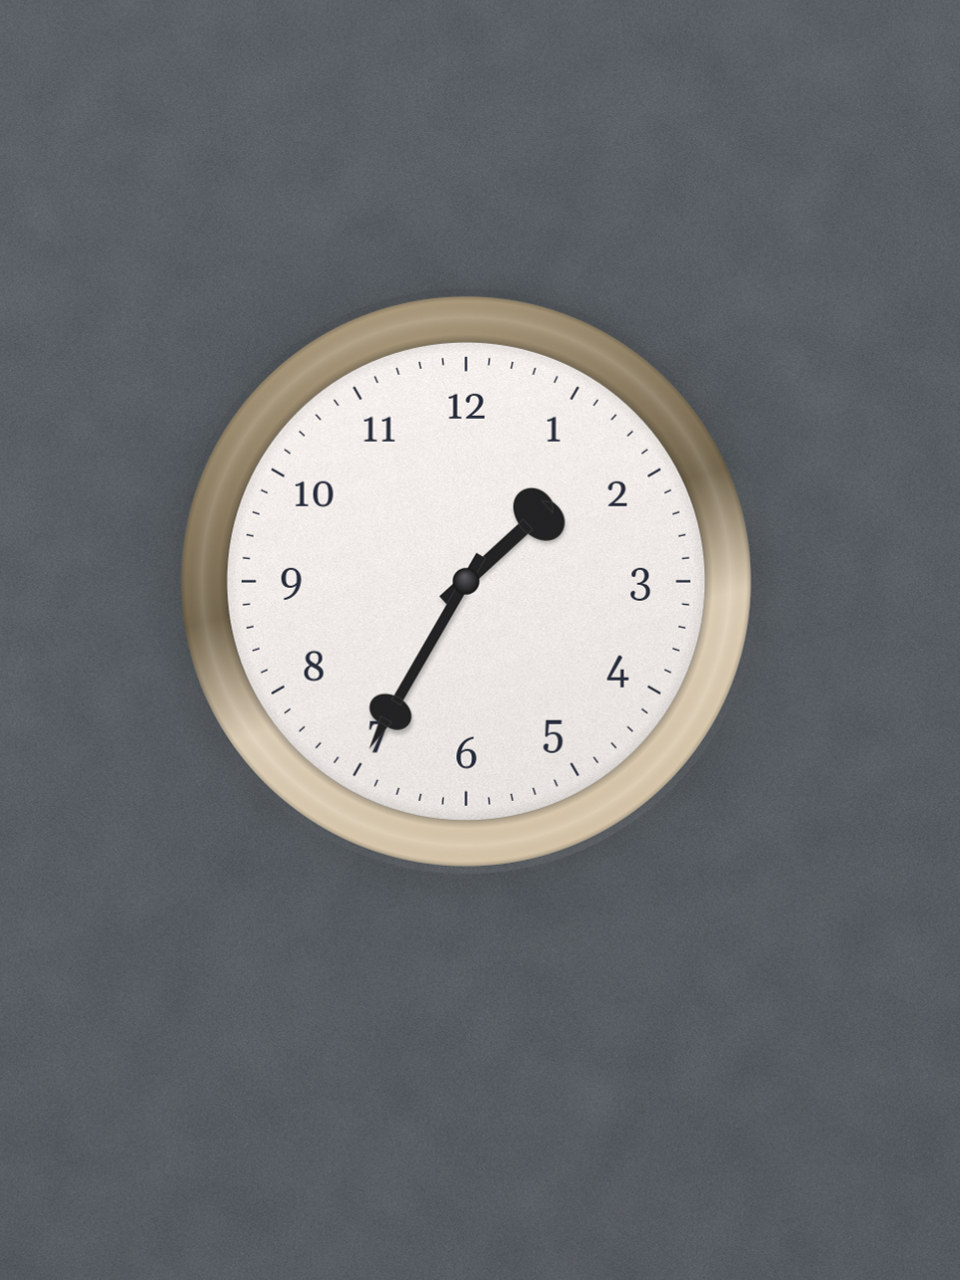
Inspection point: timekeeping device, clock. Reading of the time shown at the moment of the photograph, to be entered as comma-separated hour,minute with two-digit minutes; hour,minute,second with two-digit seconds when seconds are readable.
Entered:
1,35
